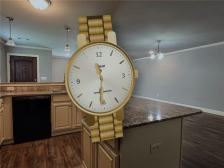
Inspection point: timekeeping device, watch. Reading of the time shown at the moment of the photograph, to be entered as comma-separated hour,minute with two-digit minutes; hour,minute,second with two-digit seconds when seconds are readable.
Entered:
11,31
